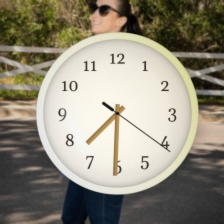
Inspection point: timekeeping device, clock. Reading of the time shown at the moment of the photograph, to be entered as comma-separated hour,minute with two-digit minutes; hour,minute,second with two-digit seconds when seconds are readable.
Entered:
7,30,21
